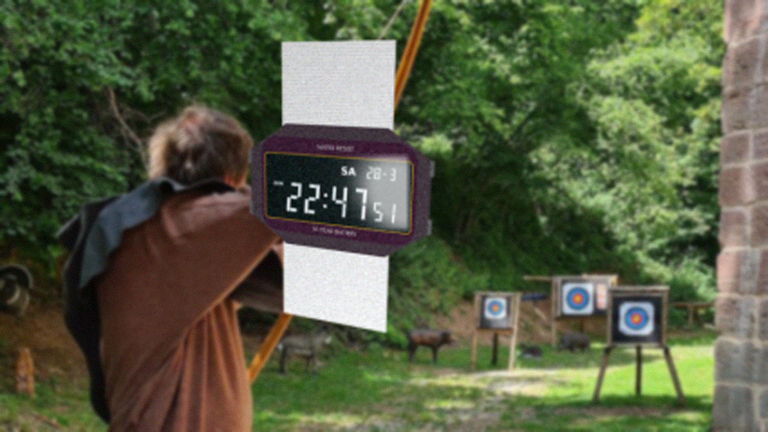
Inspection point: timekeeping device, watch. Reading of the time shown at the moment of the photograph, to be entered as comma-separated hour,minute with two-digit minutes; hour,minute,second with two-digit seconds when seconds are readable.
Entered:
22,47,51
